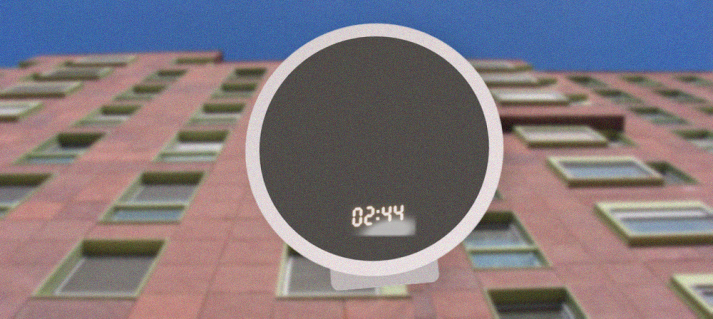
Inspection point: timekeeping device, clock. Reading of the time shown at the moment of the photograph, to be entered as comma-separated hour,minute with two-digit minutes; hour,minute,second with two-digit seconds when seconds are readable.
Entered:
2,44
